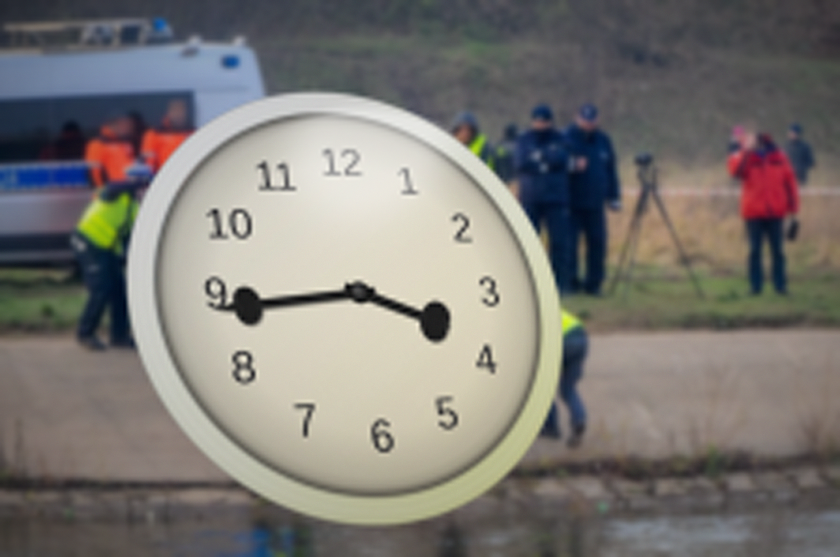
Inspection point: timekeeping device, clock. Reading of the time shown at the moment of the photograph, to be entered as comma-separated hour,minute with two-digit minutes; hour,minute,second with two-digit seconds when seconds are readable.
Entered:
3,44
